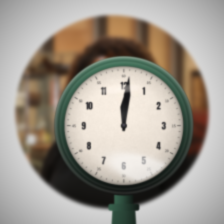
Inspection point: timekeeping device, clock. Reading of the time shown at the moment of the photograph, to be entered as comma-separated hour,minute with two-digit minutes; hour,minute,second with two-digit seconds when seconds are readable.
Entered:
12,01
